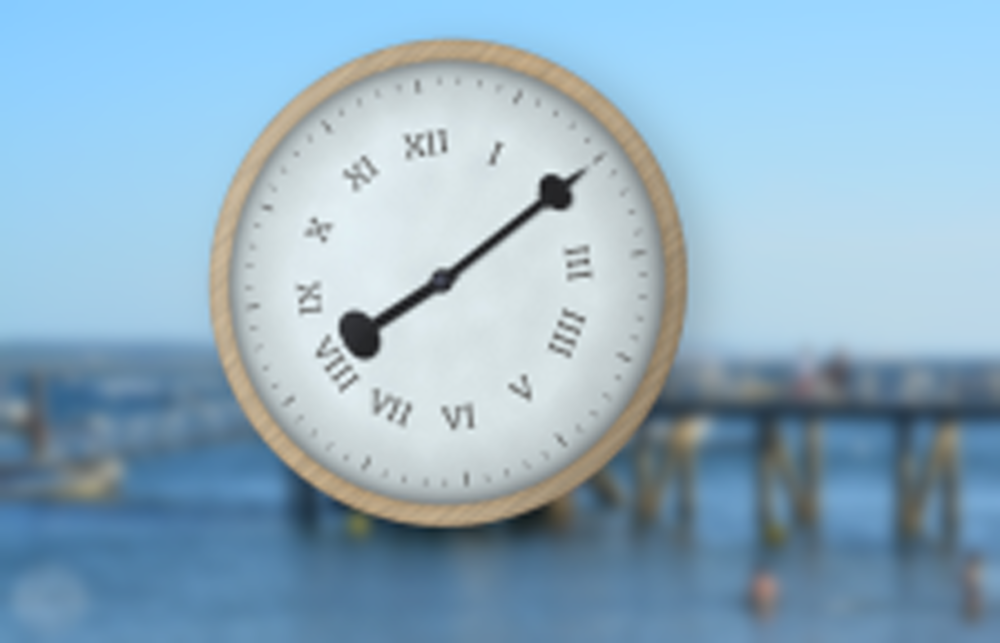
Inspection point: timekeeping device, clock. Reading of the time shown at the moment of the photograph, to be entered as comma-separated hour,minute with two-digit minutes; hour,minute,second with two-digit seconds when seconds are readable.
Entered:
8,10
